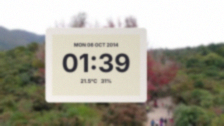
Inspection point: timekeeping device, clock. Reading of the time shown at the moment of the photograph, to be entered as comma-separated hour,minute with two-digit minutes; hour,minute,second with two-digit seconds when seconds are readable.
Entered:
1,39
